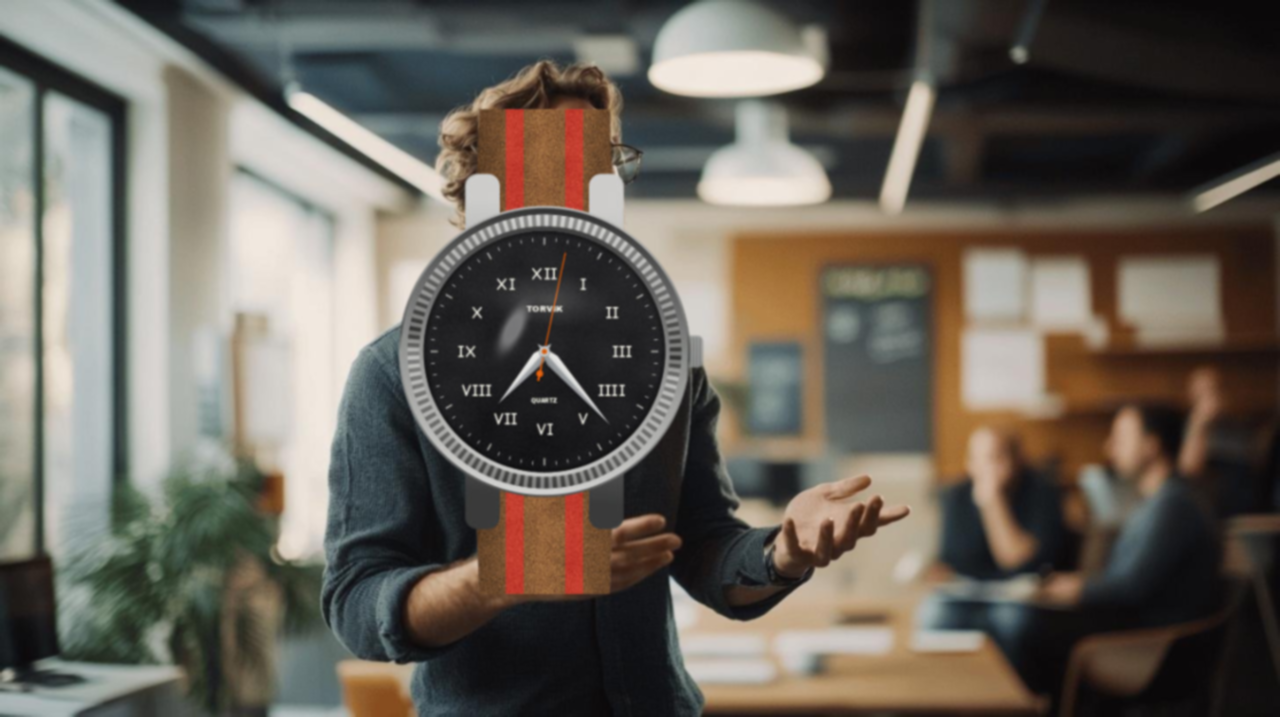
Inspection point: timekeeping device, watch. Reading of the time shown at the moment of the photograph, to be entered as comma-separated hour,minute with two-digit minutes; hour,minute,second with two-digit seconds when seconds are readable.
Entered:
7,23,02
